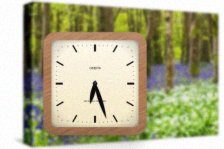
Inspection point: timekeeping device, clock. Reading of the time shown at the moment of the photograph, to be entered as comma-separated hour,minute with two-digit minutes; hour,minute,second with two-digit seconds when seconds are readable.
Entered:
6,27
